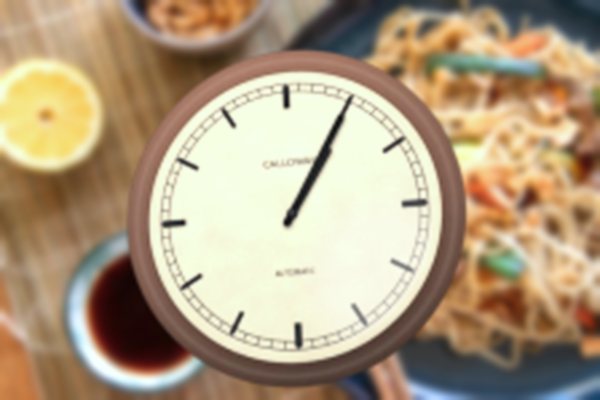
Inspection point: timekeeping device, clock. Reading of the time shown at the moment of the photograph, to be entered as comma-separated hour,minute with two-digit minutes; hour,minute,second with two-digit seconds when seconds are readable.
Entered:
1,05
